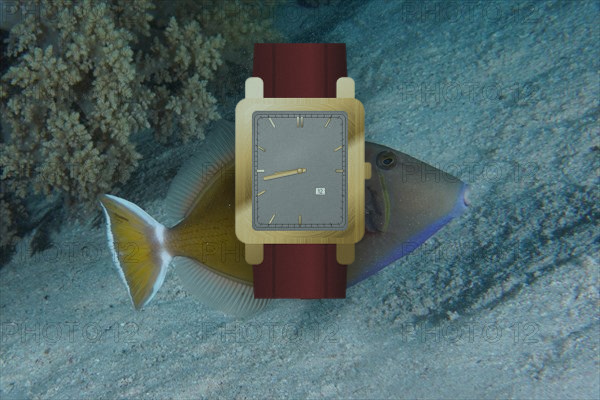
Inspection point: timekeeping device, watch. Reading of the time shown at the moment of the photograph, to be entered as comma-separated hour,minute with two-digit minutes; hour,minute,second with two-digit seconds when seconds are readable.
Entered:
8,43
